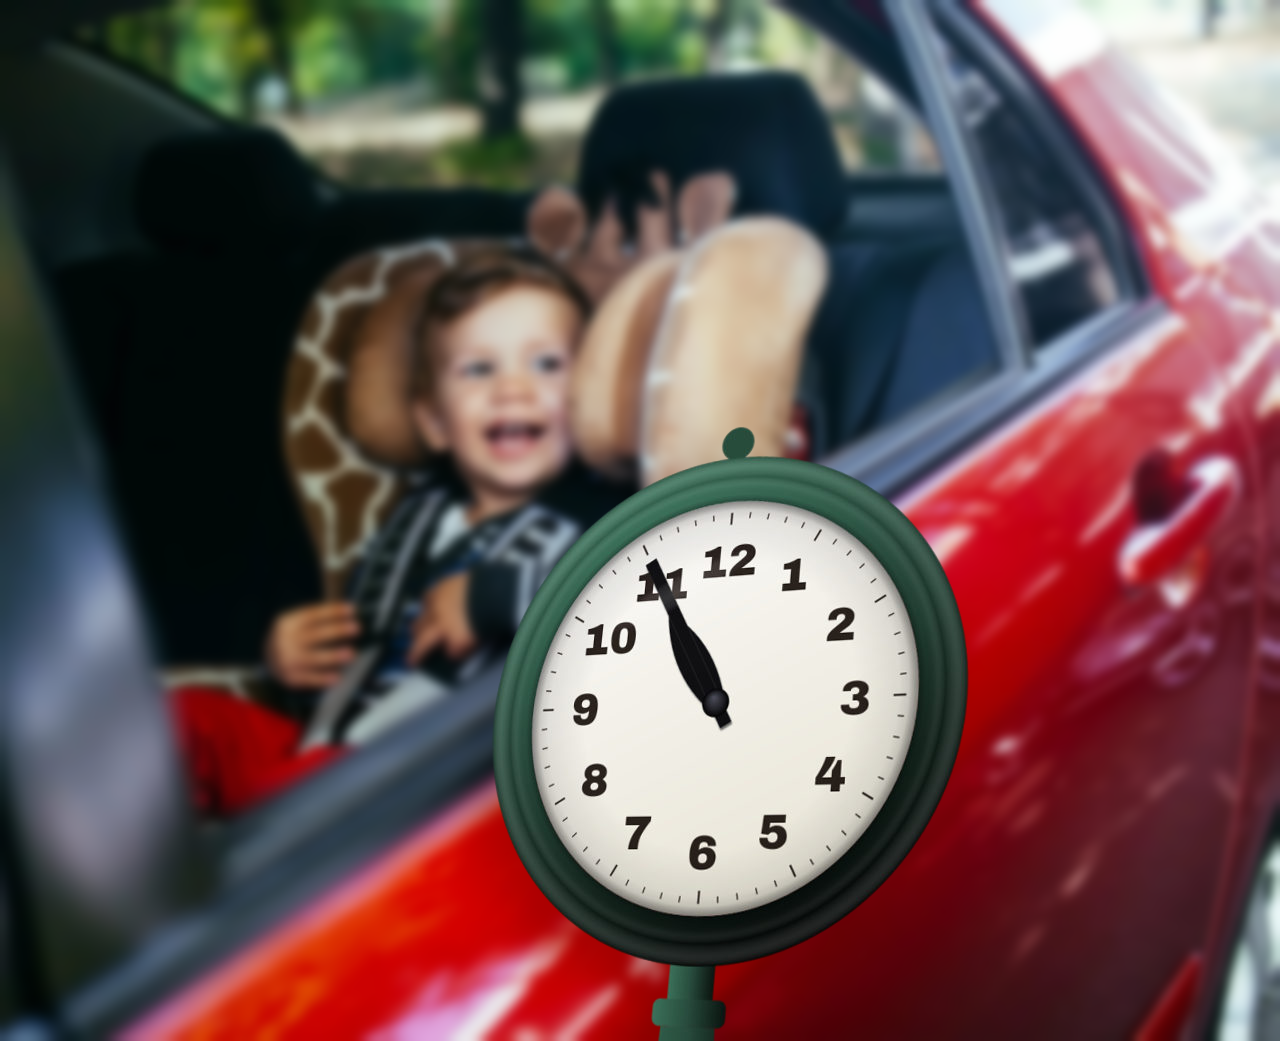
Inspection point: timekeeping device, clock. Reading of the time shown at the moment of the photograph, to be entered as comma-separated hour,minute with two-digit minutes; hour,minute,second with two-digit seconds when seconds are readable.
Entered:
10,55
